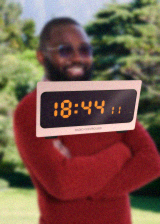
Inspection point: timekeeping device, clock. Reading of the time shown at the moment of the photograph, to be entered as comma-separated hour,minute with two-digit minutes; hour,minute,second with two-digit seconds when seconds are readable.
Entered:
18,44,11
